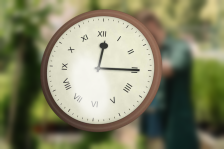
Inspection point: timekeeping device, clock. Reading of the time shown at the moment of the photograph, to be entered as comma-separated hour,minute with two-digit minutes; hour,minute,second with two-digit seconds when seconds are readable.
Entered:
12,15
